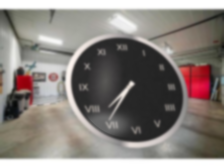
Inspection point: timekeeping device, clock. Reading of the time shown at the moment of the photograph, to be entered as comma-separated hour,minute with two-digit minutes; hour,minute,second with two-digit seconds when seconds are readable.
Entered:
7,36
